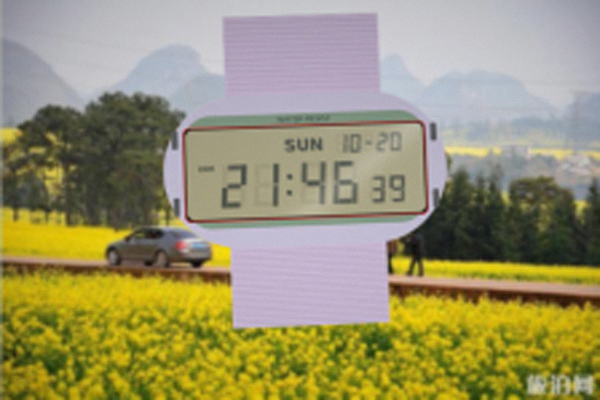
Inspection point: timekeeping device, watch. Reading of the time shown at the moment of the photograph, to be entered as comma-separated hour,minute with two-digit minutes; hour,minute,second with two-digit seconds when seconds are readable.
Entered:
21,46,39
